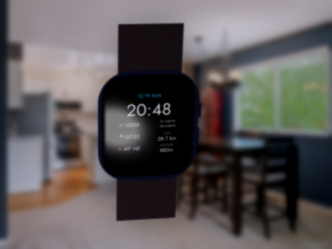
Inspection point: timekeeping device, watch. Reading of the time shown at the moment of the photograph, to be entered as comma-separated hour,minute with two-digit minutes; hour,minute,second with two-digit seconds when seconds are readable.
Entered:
20,48
